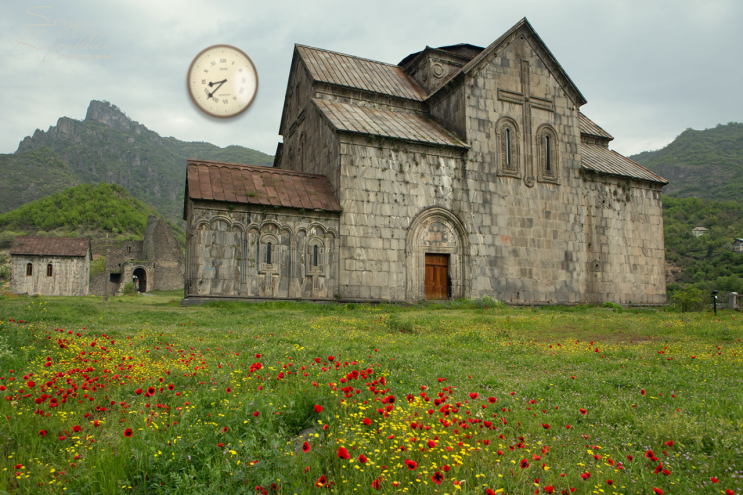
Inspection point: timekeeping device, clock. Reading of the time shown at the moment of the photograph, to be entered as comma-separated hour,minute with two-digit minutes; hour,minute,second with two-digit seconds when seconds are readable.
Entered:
8,38
